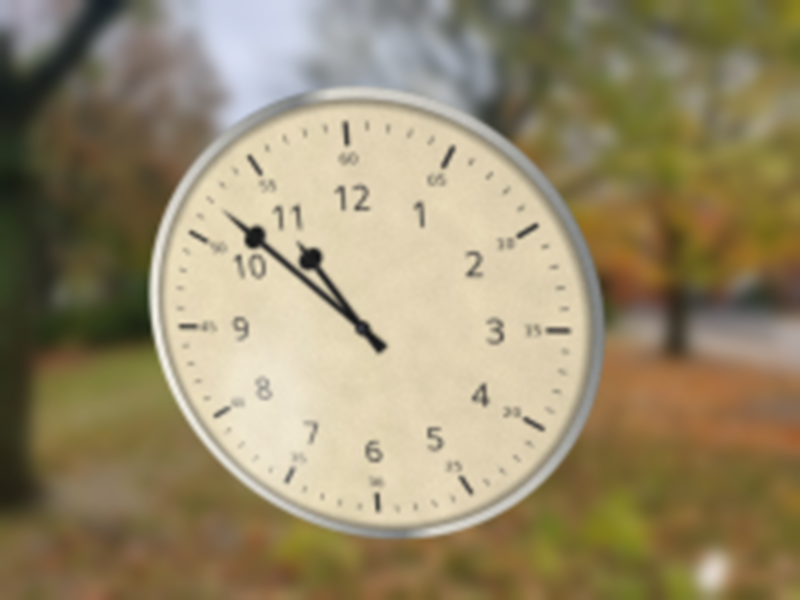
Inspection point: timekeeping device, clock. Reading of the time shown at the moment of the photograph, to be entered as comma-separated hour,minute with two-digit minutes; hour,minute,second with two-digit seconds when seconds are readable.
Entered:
10,52
